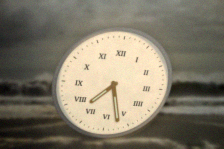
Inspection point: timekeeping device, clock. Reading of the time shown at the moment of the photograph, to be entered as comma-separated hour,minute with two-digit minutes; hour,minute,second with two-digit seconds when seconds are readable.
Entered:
7,27
